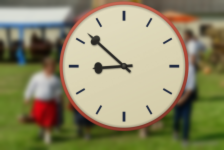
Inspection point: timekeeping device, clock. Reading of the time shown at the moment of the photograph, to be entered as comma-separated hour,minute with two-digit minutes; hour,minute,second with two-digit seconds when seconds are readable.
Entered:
8,52
